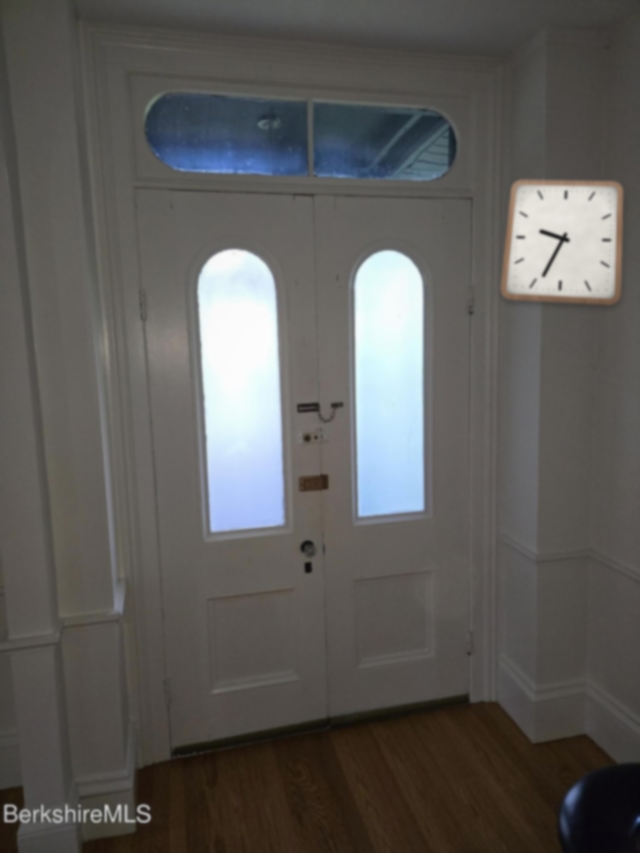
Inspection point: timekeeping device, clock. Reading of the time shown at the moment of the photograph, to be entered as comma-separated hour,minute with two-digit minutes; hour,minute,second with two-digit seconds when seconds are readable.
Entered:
9,34
